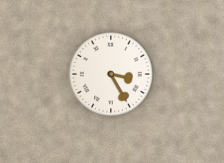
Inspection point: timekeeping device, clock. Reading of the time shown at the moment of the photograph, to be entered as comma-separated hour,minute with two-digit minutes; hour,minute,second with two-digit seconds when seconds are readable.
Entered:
3,25
